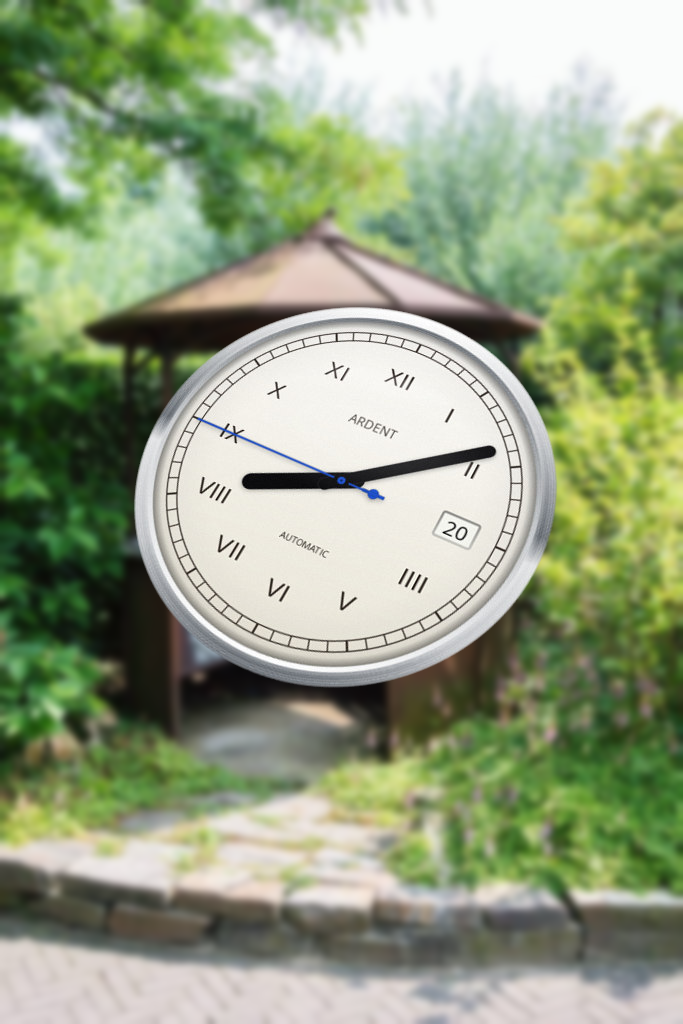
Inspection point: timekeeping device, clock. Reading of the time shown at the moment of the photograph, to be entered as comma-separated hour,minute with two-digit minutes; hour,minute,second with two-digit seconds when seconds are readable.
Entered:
8,08,45
